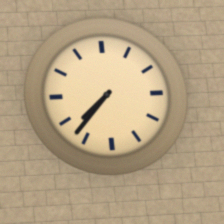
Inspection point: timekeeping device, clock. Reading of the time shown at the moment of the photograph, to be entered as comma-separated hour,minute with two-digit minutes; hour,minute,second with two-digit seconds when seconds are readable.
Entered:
7,37
